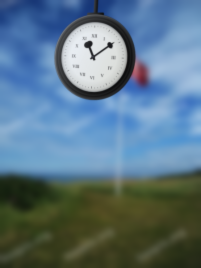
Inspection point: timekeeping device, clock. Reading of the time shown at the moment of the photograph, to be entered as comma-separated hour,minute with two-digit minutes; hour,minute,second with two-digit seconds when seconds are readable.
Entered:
11,09
